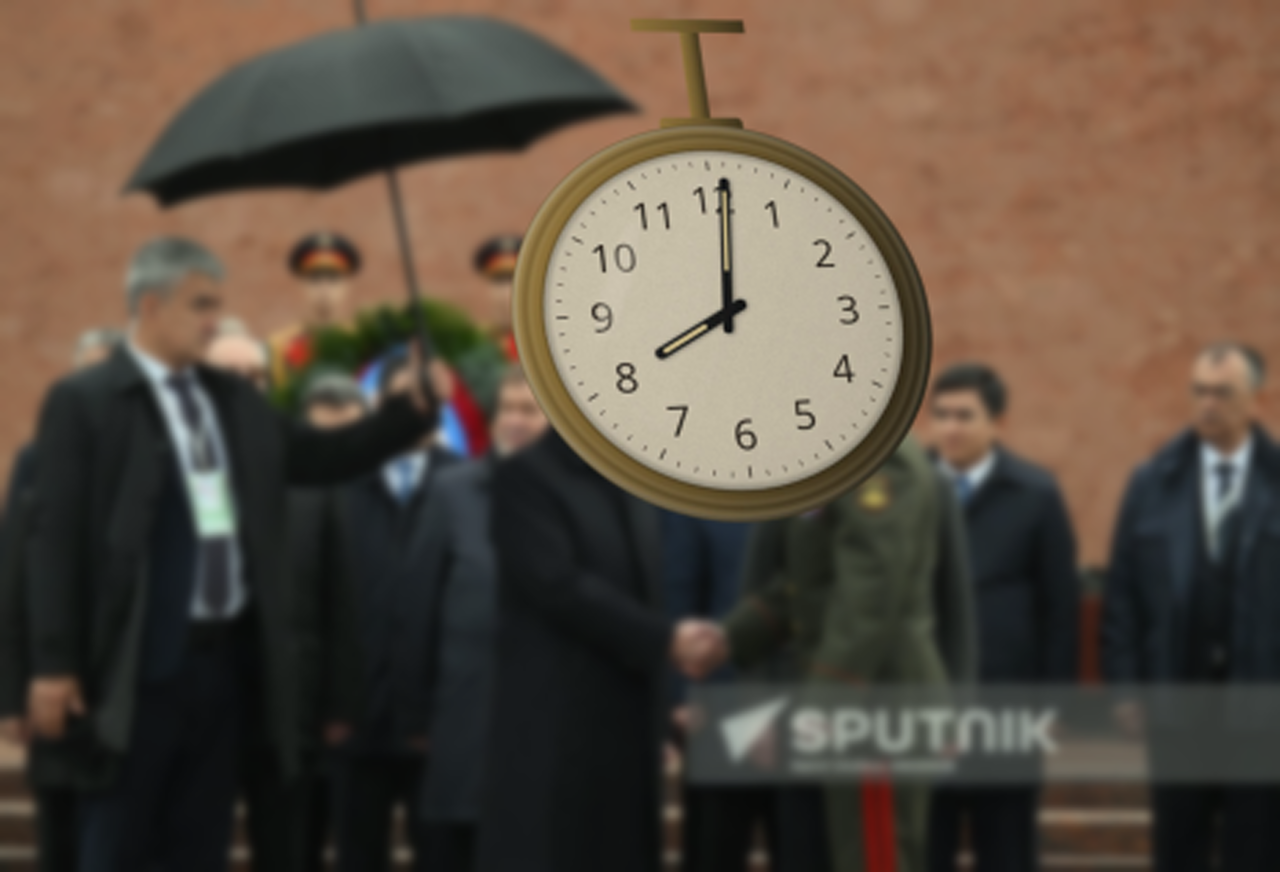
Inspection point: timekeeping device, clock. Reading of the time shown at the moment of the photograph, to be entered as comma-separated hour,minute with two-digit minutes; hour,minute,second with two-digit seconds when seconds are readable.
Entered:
8,01
